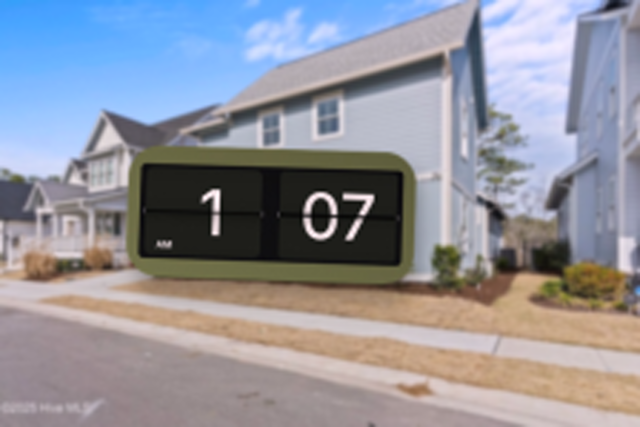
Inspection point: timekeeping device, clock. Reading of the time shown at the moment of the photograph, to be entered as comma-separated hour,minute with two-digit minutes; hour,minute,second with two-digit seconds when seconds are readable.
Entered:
1,07
